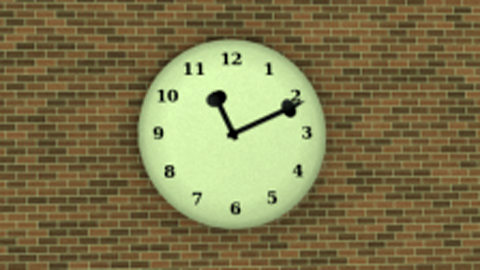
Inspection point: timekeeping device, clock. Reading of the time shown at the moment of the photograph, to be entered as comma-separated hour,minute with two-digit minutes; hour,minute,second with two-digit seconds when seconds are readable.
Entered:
11,11
